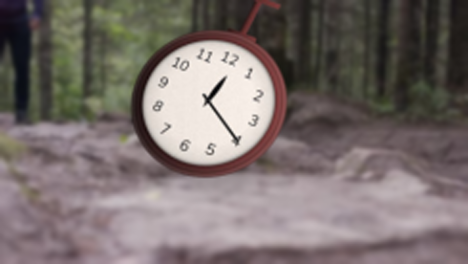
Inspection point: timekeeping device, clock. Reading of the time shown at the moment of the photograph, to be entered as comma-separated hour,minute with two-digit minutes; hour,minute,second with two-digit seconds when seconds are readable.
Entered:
12,20
